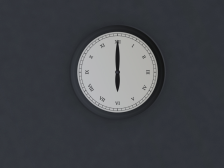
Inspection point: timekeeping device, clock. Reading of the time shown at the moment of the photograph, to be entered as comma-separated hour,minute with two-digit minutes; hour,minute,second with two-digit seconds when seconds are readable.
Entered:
6,00
